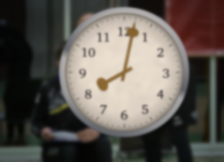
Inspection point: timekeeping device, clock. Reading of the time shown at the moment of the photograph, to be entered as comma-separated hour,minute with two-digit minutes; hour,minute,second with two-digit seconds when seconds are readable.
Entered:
8,02
